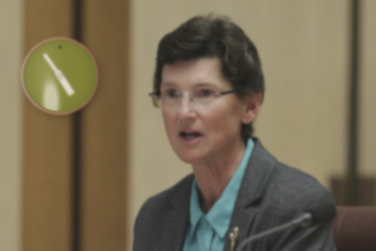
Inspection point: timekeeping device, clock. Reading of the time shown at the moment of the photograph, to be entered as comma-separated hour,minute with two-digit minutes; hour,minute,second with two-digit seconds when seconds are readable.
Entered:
4,54
